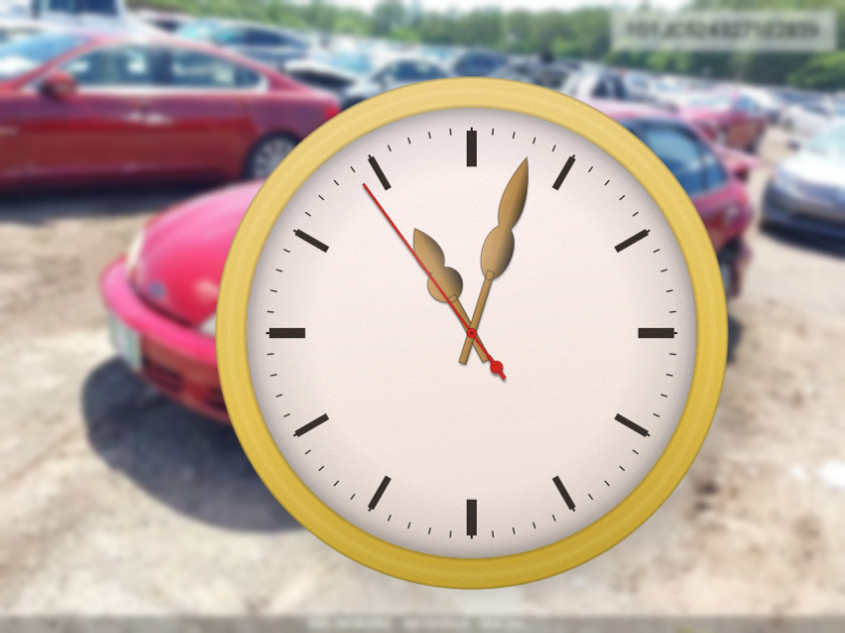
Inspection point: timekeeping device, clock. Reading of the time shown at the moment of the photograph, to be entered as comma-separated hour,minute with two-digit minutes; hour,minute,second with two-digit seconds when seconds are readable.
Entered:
11,02,54
